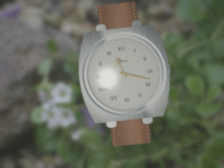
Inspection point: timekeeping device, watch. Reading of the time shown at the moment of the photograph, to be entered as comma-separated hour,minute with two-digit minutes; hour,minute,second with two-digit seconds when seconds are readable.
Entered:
11,18
